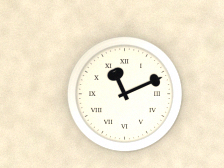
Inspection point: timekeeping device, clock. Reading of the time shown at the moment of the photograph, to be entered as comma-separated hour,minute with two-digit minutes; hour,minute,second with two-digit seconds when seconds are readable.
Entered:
11,11
